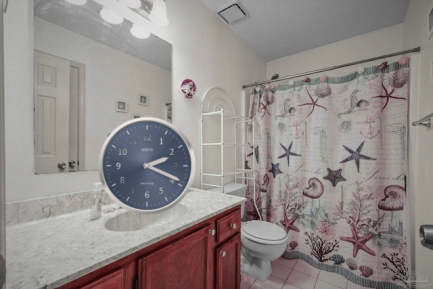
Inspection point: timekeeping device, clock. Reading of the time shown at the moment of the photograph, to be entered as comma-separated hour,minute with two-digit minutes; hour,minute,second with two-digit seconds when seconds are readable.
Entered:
2,19
